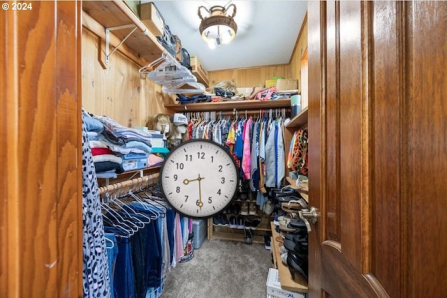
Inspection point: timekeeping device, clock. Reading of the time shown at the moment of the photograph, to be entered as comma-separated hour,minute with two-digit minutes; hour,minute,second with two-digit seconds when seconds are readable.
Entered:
8,29
